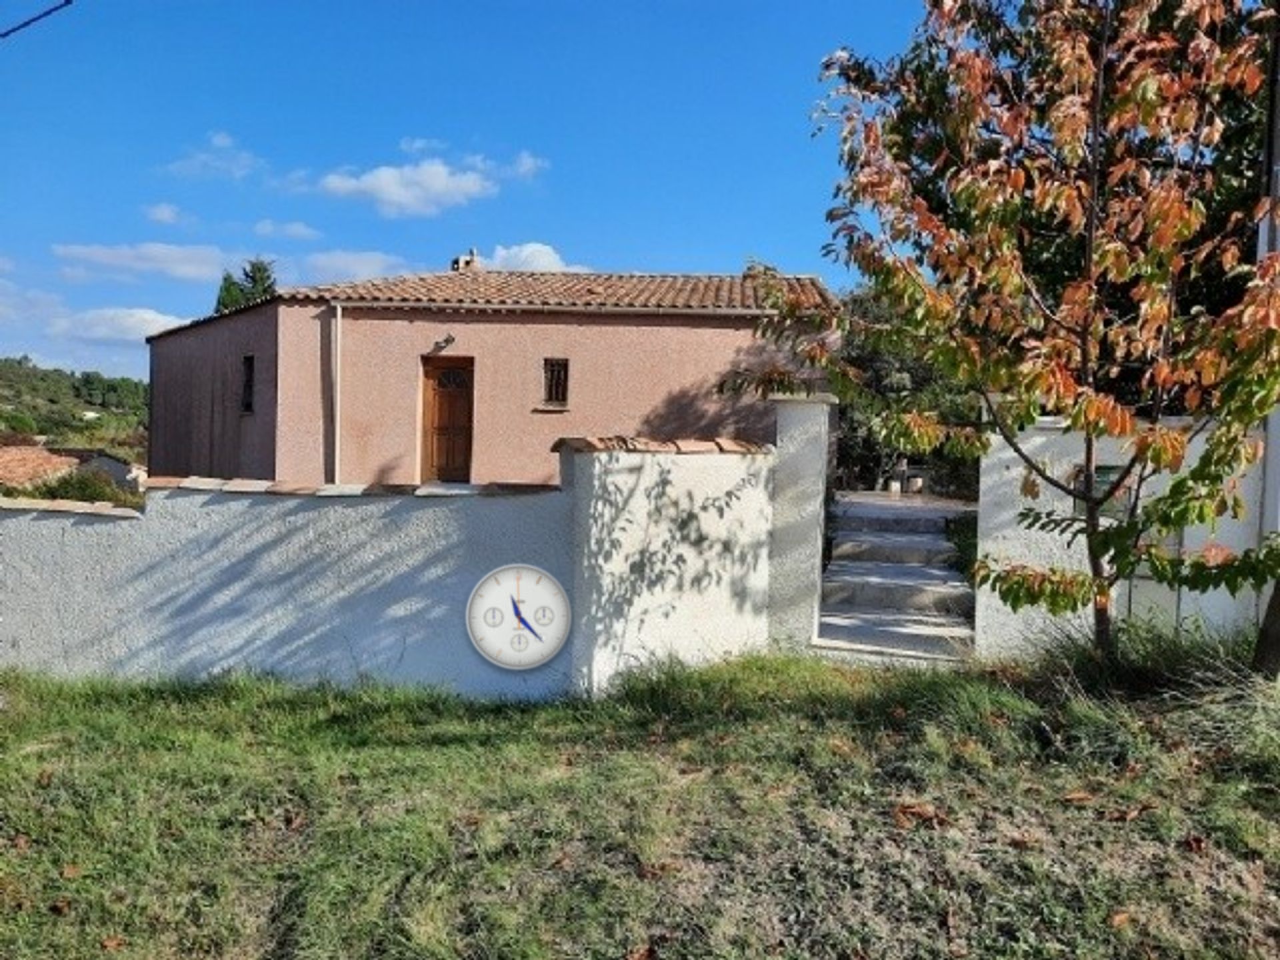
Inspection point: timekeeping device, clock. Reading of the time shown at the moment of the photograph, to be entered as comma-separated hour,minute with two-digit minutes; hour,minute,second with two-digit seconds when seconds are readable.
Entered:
11,23
